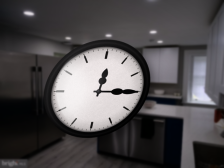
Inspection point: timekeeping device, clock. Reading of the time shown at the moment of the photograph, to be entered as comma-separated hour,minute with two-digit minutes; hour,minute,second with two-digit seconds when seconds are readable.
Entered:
12,15
